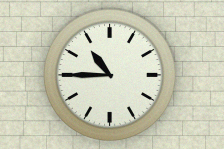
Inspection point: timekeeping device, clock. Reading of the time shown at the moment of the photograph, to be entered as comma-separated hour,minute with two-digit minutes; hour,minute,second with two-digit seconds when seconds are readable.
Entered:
10,45
